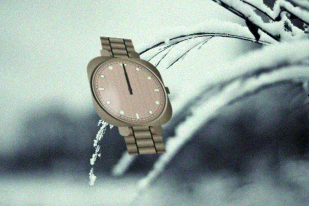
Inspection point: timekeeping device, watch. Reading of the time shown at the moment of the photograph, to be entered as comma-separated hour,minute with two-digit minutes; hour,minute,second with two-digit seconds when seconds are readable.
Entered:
12,00
